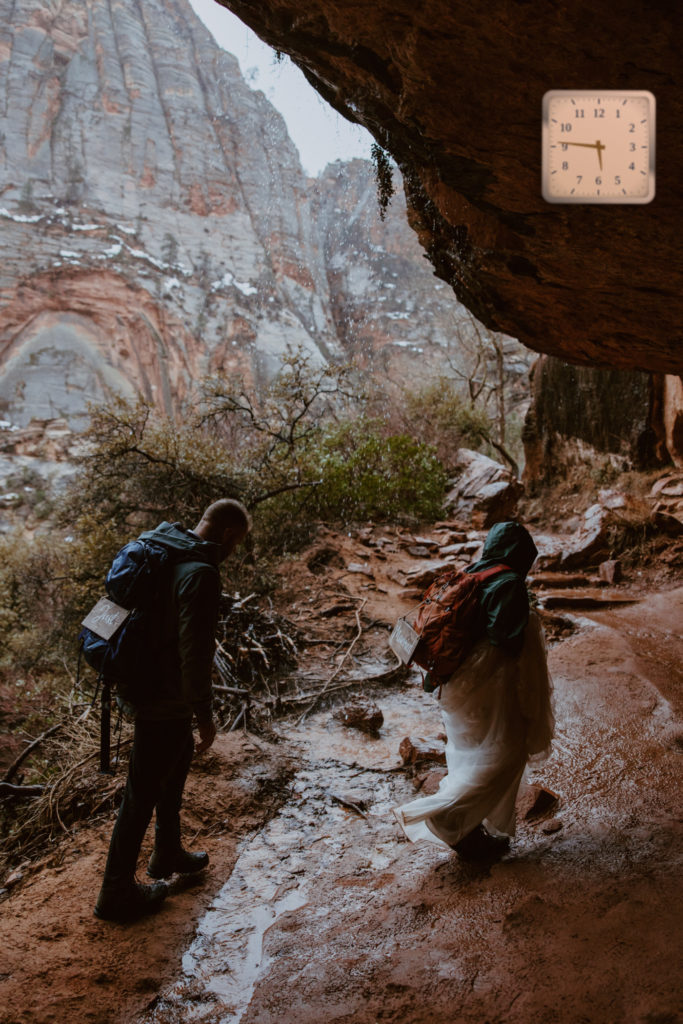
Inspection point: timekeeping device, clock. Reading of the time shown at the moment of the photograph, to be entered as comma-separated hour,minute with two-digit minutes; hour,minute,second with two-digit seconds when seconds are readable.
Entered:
5,46
